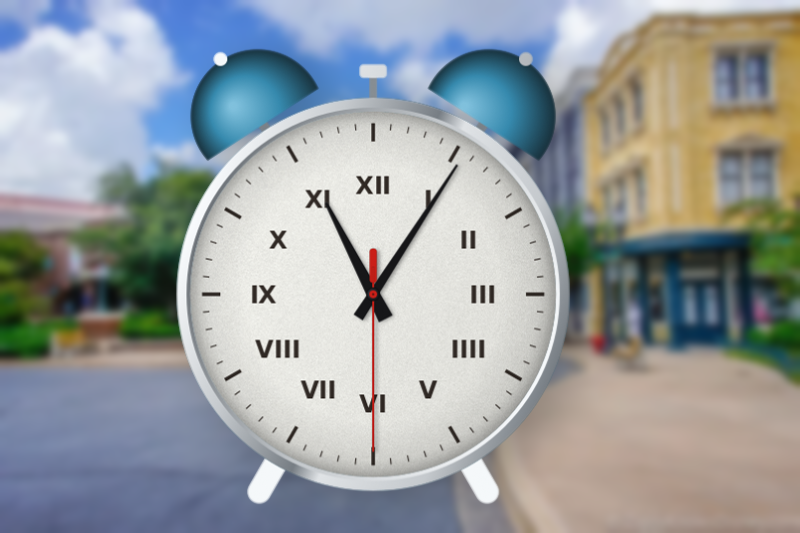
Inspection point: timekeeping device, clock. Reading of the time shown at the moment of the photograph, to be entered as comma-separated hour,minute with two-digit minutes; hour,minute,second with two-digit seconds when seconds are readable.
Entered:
11,05,30
